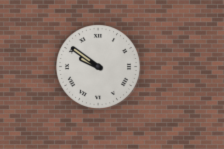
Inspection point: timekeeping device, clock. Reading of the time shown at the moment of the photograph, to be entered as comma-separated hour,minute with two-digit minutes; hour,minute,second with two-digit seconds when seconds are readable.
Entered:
9,51
